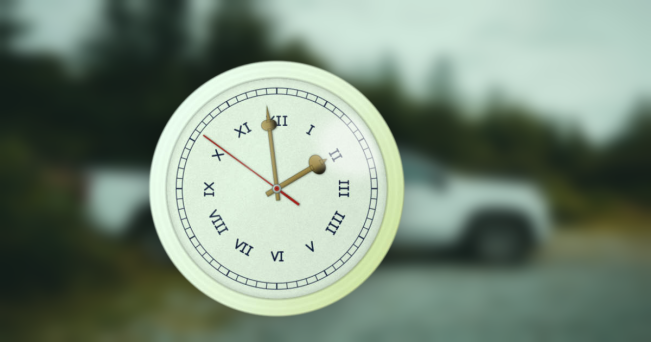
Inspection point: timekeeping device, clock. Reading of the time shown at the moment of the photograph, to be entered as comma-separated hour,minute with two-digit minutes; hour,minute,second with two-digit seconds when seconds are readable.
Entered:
1,58,51
